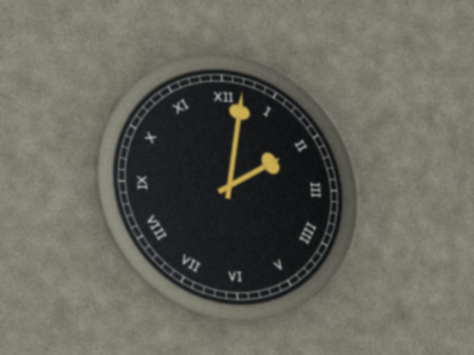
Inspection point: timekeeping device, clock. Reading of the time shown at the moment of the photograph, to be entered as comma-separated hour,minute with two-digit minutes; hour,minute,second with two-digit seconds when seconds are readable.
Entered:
2,02
